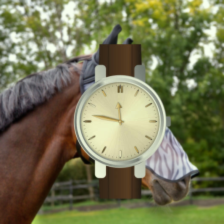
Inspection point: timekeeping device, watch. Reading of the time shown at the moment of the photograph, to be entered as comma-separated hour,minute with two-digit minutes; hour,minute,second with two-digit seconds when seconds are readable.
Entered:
11,47
